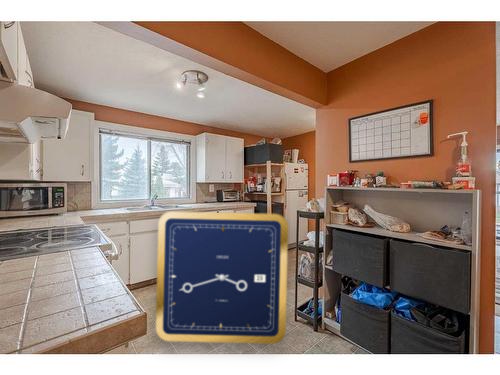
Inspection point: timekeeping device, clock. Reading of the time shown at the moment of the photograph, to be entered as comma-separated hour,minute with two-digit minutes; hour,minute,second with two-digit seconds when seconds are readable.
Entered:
3,42
